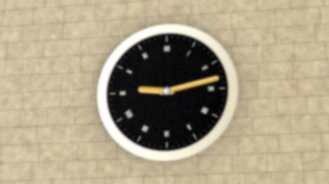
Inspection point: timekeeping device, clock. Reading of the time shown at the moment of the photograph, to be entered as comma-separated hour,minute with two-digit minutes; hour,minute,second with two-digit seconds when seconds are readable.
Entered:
9,13
